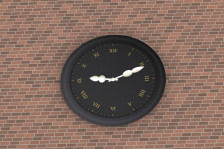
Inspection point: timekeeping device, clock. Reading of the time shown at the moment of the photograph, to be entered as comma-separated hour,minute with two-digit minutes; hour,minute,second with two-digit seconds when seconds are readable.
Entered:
9,11
